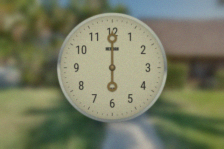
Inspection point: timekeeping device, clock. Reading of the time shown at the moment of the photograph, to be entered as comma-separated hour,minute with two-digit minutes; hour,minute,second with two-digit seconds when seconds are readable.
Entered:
6,00
